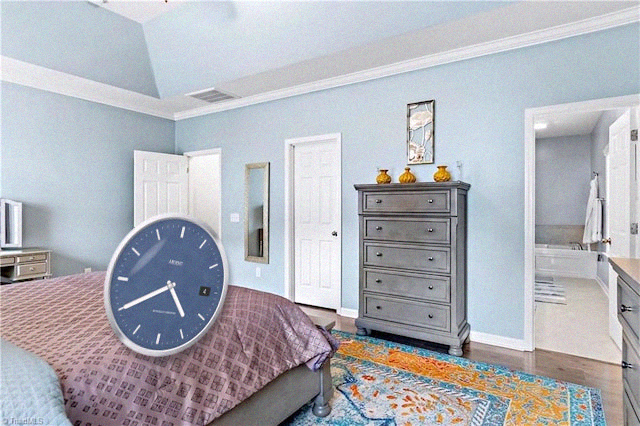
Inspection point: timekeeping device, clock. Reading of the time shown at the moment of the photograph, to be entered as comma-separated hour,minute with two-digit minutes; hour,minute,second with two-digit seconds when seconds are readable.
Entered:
4,40
